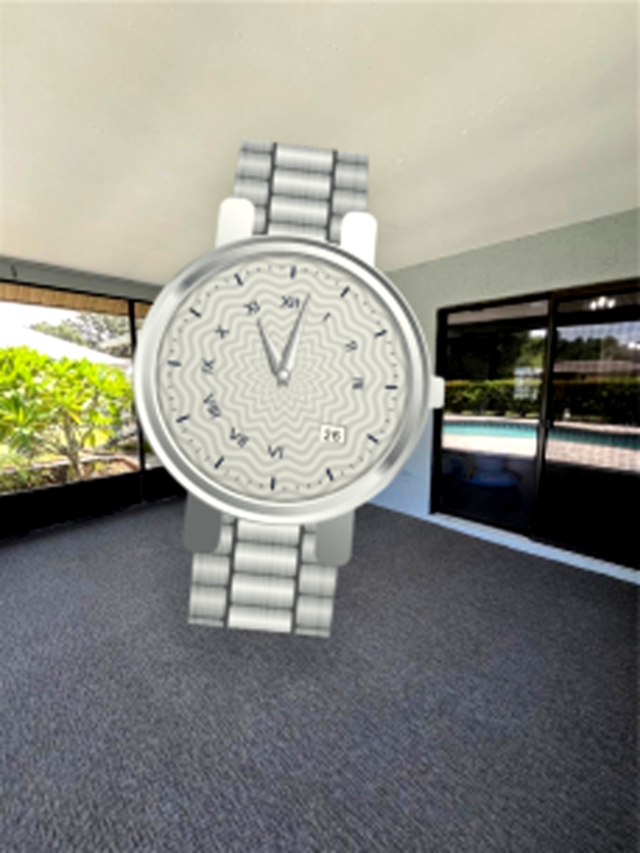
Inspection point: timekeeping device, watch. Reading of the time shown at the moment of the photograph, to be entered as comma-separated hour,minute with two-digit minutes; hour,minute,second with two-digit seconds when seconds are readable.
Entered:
11,02
